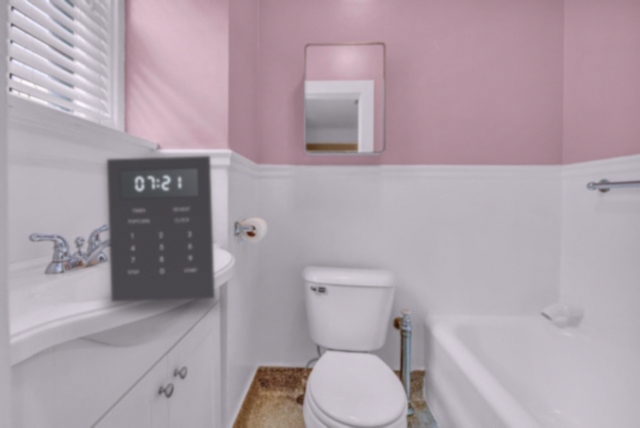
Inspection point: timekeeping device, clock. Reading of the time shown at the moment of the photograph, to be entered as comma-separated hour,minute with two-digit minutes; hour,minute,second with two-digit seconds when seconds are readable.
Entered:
7,21
